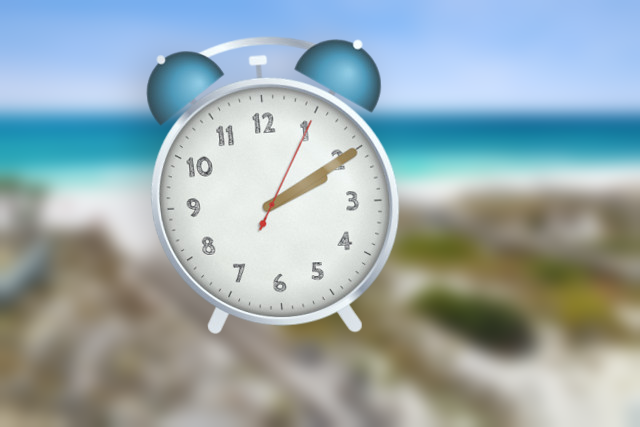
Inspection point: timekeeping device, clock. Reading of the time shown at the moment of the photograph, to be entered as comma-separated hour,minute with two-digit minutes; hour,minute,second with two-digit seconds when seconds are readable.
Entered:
2,10,05
